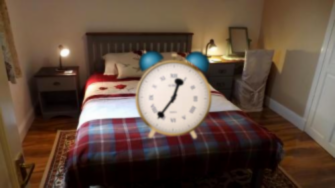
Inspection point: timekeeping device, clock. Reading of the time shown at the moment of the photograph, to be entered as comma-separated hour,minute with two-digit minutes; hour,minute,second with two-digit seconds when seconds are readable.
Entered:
12,36
